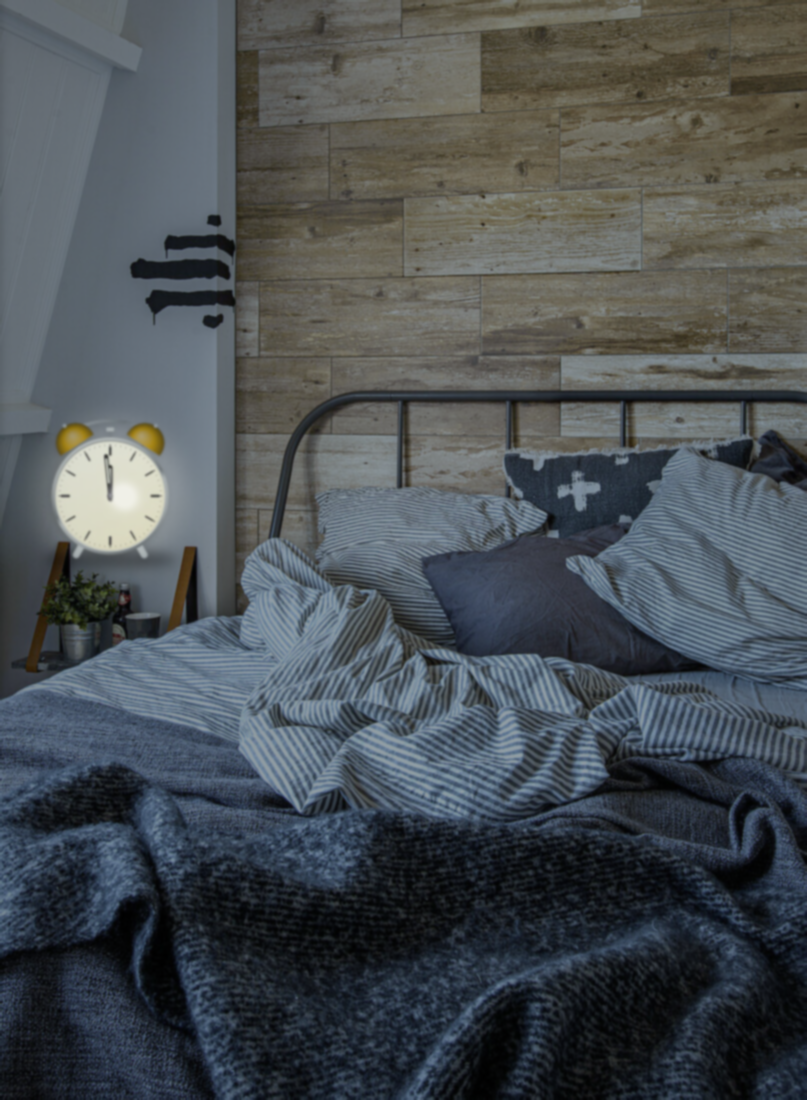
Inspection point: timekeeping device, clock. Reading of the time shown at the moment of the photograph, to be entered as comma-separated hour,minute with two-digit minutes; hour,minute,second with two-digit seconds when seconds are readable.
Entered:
11,59
